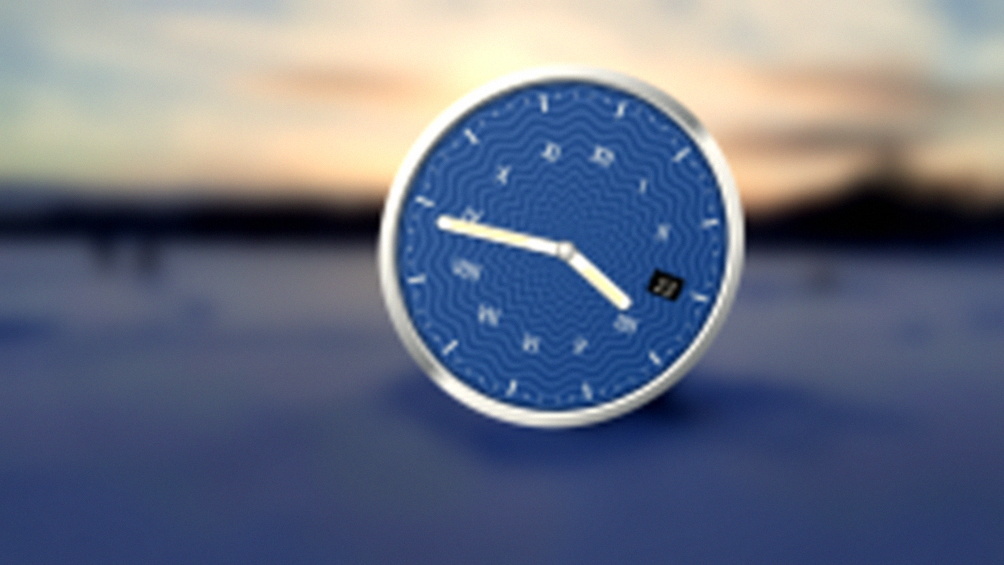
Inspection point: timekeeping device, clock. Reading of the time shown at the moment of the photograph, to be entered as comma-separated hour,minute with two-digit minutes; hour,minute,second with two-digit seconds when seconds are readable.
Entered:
3,44
